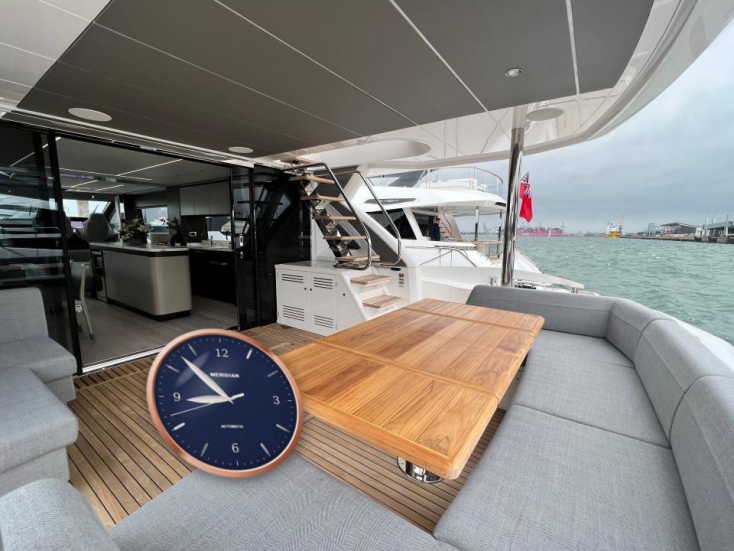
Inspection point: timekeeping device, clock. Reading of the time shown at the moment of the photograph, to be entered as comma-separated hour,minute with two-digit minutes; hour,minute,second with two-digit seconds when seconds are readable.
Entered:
8,52,42
